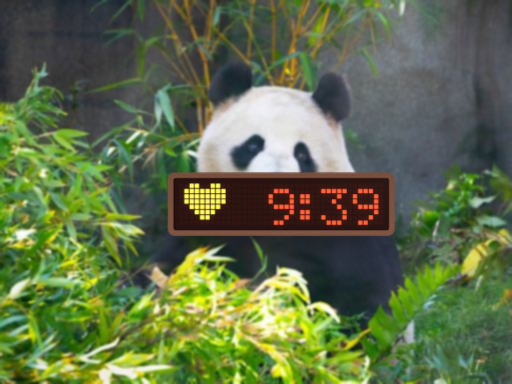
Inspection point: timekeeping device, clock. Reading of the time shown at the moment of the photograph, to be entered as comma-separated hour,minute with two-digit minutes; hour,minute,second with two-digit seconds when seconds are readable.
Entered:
9,39
